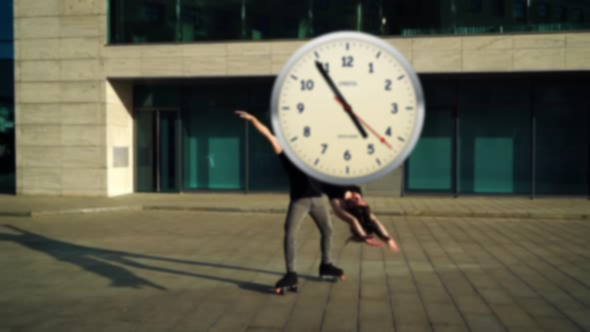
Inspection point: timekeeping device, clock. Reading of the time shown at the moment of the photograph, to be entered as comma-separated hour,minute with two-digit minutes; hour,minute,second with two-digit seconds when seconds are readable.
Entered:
4,54,22
